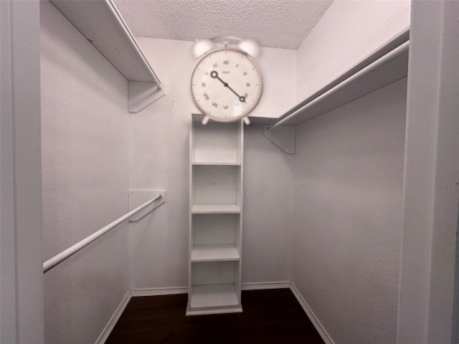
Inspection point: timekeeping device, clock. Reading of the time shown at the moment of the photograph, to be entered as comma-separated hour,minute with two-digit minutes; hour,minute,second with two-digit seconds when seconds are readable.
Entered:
10,22
